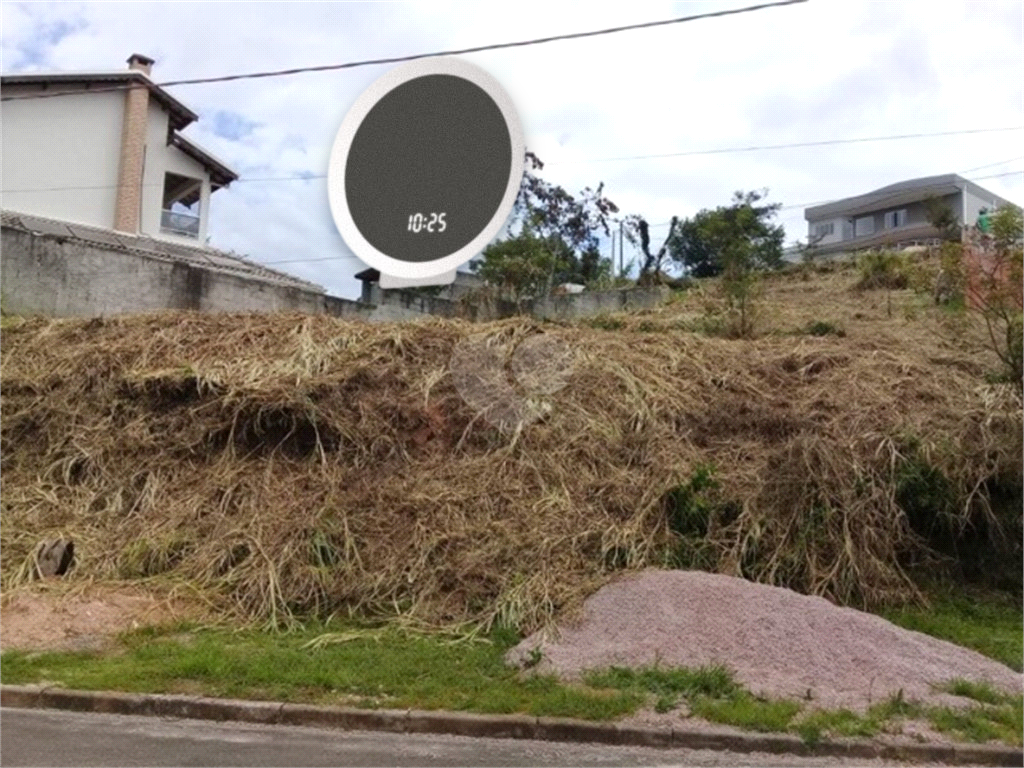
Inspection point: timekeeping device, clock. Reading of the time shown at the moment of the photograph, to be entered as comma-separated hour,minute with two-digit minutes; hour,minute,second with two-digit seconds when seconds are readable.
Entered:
10,25
